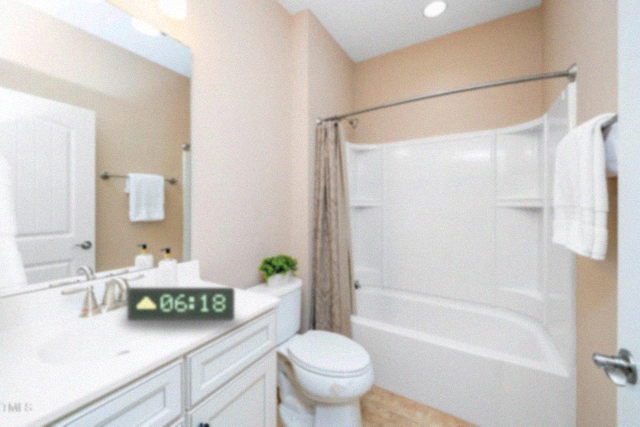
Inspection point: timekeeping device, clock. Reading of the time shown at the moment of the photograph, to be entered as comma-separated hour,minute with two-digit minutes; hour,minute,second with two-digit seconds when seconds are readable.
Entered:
6,18
